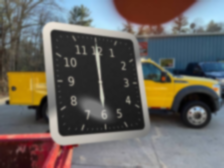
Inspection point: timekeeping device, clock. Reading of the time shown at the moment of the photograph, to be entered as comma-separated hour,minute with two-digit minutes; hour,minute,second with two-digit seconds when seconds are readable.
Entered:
6,00
